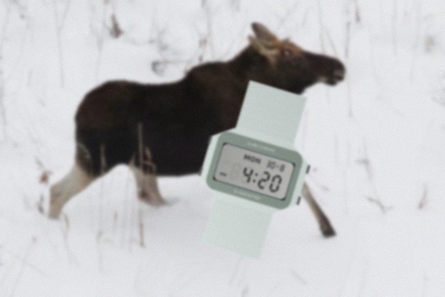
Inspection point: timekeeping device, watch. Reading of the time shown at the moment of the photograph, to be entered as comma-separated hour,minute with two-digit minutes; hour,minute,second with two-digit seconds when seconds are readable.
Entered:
4,20
